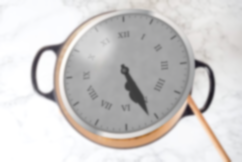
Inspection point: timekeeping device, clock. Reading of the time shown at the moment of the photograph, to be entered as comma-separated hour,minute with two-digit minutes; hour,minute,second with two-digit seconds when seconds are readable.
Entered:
5,26
